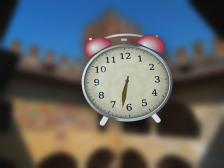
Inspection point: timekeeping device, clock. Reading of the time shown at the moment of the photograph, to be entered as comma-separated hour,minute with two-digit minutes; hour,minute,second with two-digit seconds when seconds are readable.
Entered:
6,32
